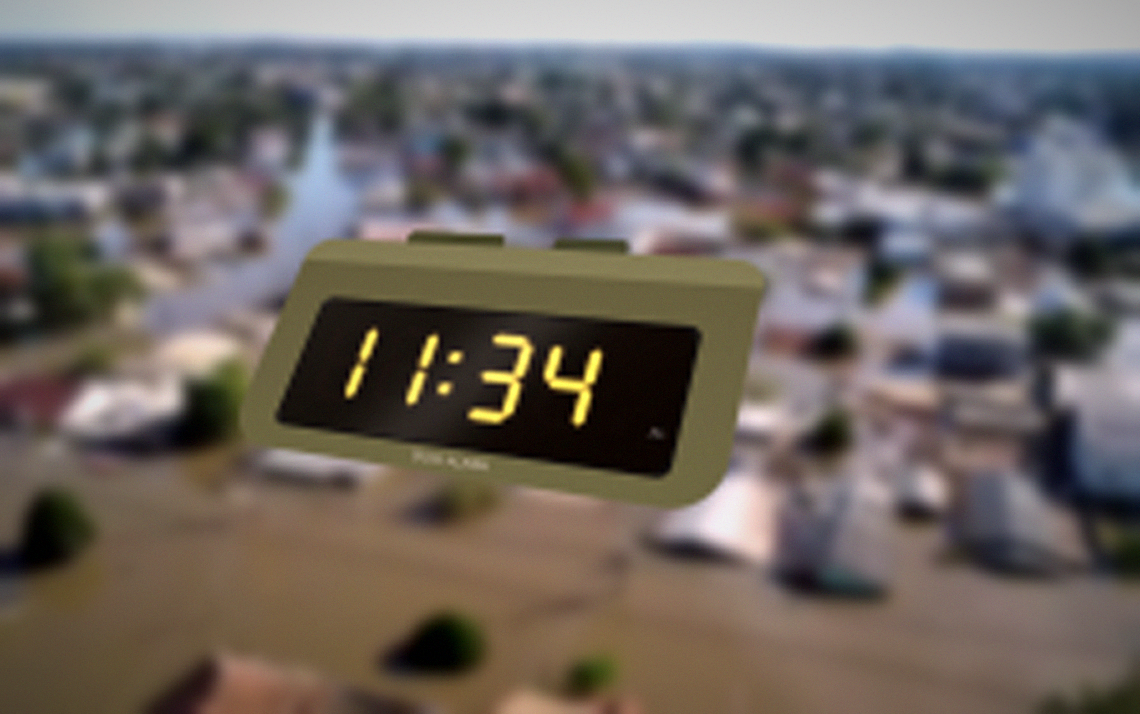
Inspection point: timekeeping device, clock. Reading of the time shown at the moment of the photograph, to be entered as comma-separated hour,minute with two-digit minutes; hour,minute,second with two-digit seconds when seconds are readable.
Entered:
11,34
